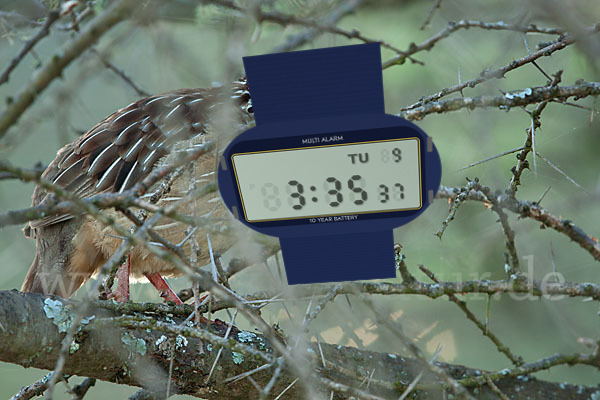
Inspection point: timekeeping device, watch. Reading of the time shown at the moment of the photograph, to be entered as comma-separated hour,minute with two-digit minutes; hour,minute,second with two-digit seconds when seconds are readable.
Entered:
3,35,37
